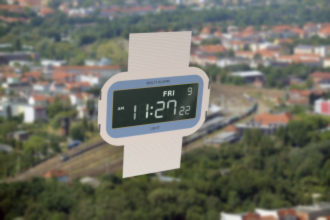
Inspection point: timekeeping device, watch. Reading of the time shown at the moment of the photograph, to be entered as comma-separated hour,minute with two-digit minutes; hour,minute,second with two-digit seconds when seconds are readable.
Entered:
11,27
